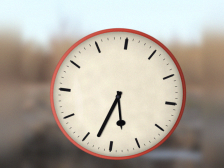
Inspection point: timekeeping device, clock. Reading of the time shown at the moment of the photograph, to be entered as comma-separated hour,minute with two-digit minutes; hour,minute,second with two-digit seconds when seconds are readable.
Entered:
5,33
